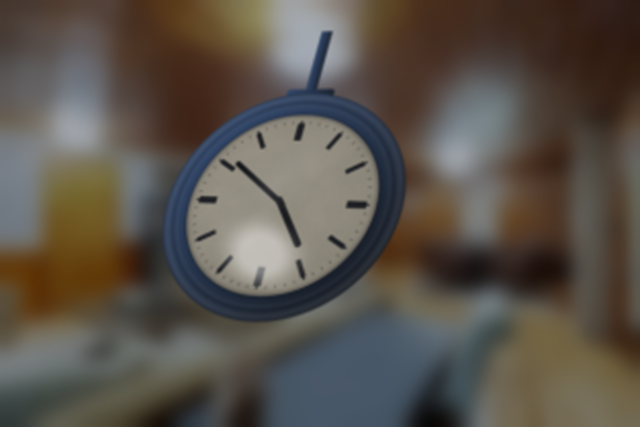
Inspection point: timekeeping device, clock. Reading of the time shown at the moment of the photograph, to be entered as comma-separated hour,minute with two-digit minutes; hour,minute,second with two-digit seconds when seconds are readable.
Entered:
4,51
